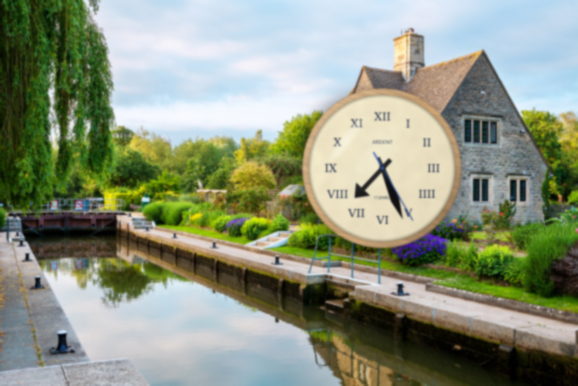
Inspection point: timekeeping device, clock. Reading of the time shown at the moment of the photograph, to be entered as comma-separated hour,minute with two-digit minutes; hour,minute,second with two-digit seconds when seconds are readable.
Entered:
7,26,25
